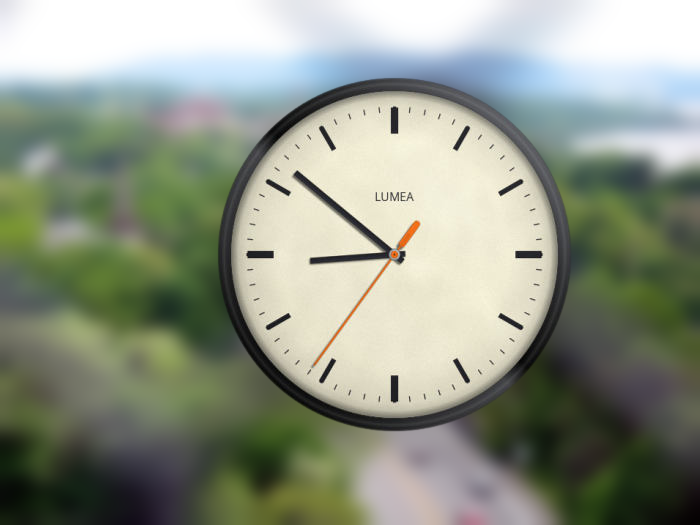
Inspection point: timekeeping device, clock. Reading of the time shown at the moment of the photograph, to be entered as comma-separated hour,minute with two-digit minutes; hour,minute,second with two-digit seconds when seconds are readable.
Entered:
8,51,36
